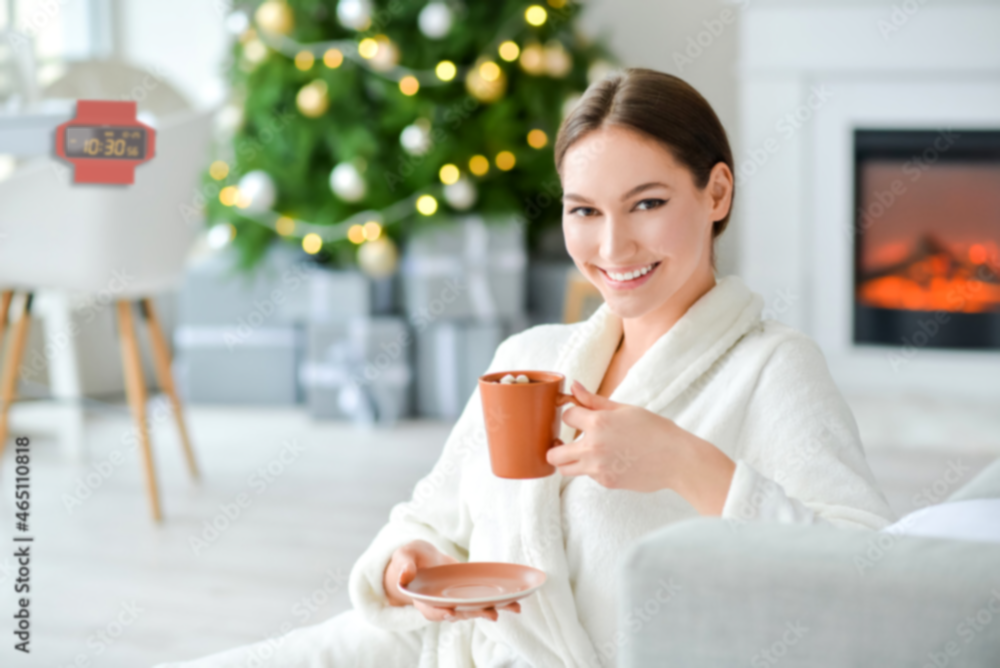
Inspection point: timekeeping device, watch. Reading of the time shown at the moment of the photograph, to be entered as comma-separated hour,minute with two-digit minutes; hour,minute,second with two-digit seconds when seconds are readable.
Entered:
10,30
